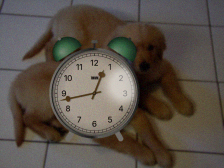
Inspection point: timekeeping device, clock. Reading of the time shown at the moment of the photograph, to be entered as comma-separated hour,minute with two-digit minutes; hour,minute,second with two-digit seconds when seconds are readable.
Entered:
12,43
